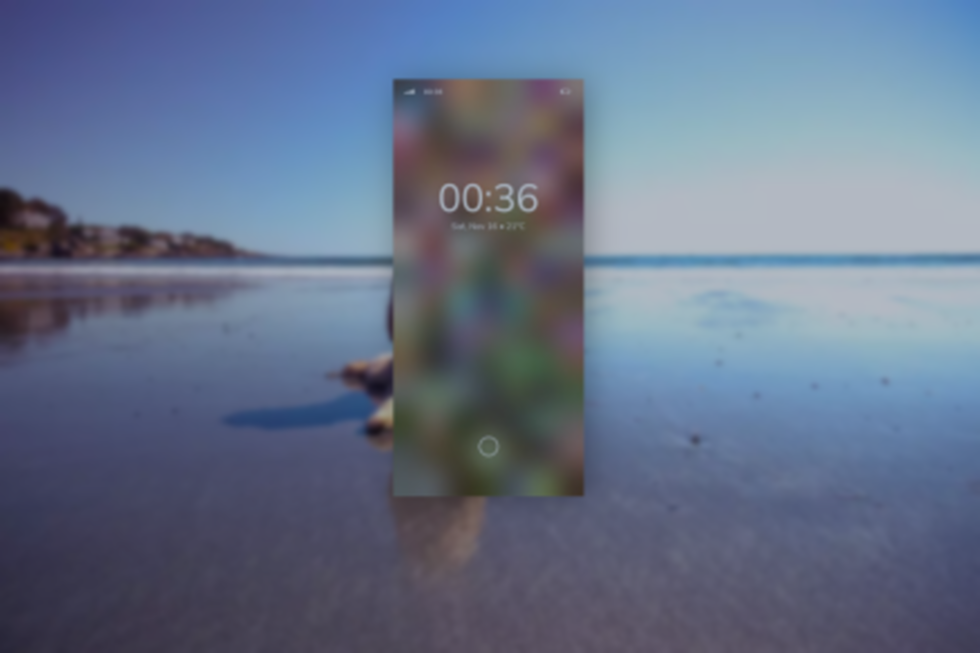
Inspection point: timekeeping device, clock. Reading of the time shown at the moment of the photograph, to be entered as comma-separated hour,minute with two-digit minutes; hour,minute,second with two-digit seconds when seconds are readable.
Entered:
0,36
